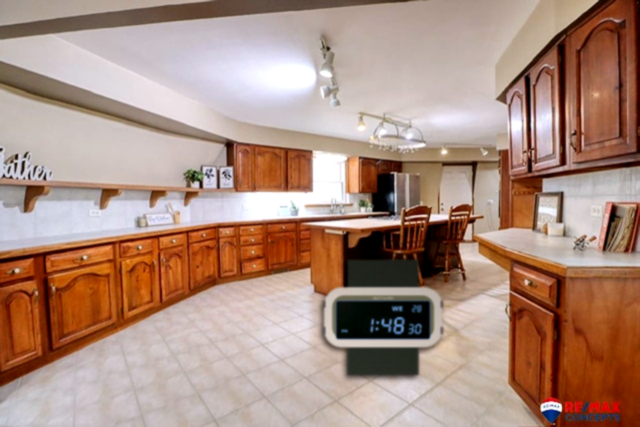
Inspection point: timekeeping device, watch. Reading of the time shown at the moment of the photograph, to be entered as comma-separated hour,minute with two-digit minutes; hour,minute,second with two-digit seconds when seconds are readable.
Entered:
1,48
